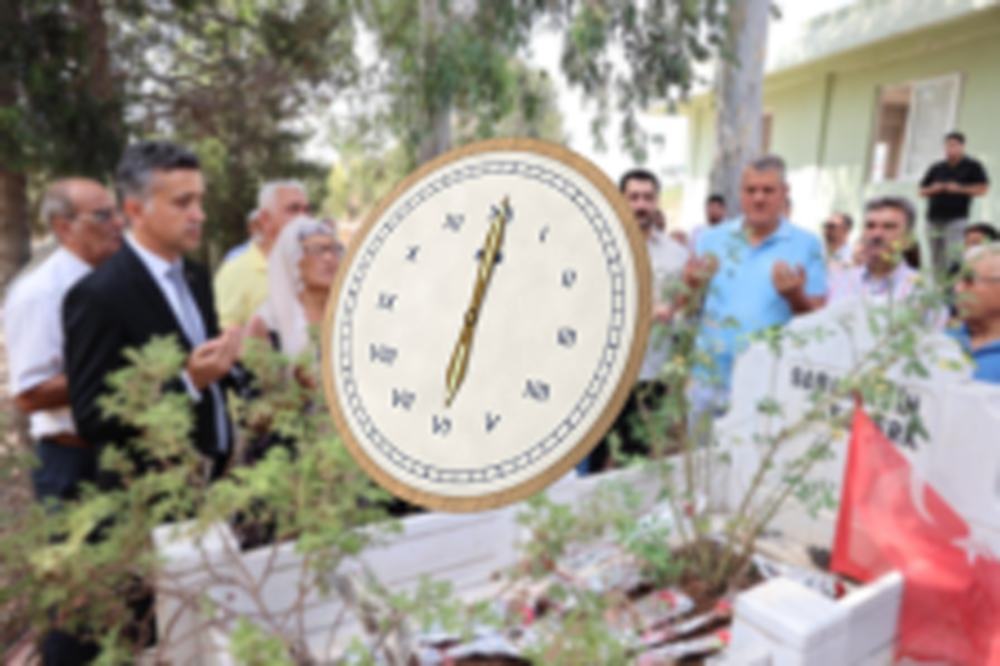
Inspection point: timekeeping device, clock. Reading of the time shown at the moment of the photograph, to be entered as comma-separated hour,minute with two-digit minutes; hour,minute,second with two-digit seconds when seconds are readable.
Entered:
6,00
